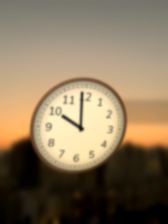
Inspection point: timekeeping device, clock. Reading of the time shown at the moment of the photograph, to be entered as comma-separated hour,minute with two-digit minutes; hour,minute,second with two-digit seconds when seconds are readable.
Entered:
9,59
